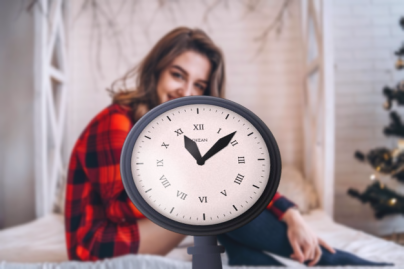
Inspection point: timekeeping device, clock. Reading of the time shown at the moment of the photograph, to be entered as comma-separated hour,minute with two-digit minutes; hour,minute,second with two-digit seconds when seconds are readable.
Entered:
11,08
